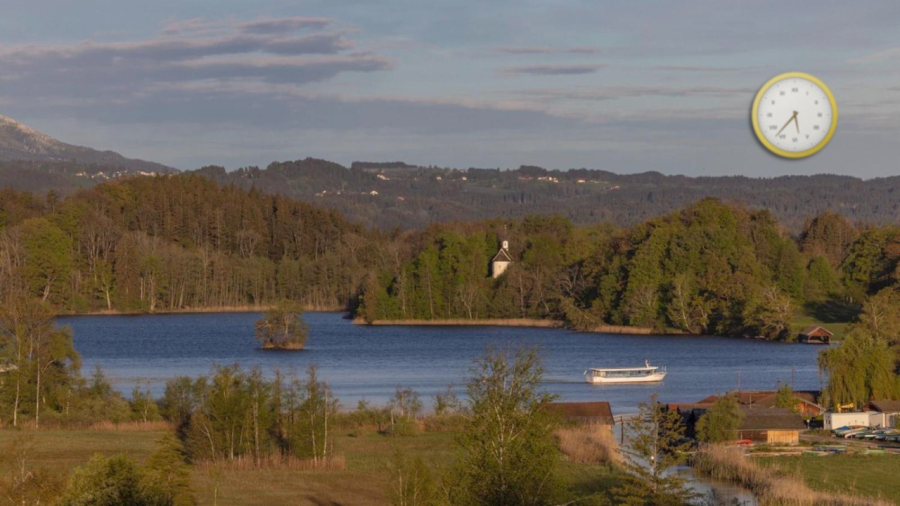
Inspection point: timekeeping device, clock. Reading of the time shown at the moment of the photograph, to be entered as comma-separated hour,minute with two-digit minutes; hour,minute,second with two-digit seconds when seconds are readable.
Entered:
5,37
